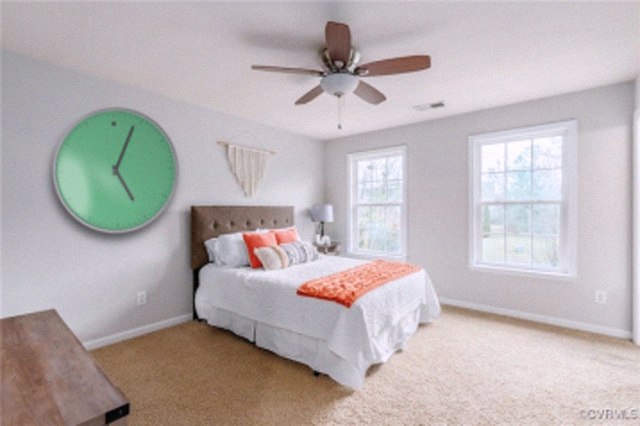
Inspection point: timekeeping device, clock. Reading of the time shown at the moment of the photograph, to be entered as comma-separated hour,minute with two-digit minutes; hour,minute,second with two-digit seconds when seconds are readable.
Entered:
5,04
